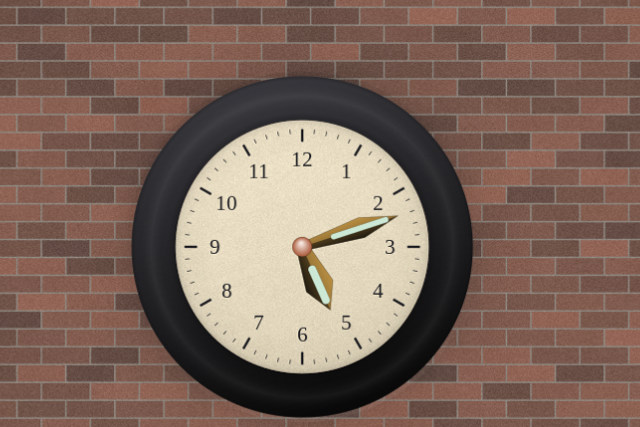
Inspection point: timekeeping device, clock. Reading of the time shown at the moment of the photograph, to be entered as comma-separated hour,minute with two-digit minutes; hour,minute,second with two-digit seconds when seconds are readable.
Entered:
5,12
